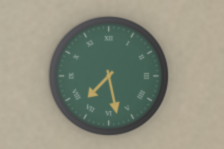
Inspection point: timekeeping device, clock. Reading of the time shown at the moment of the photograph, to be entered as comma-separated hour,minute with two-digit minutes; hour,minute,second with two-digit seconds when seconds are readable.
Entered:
7,28
